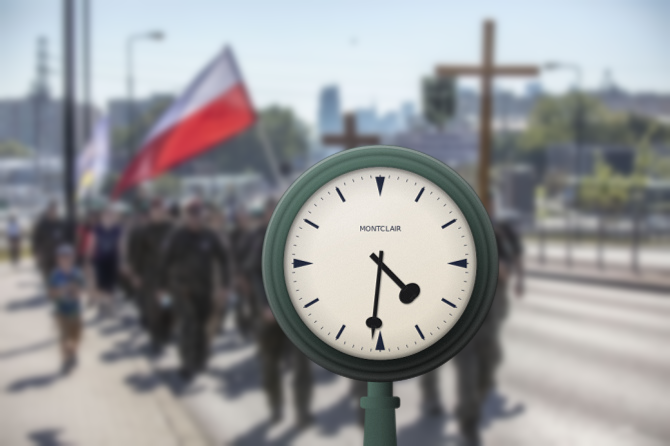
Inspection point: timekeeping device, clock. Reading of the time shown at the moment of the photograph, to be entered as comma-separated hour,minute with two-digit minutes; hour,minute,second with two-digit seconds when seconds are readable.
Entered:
4,31
